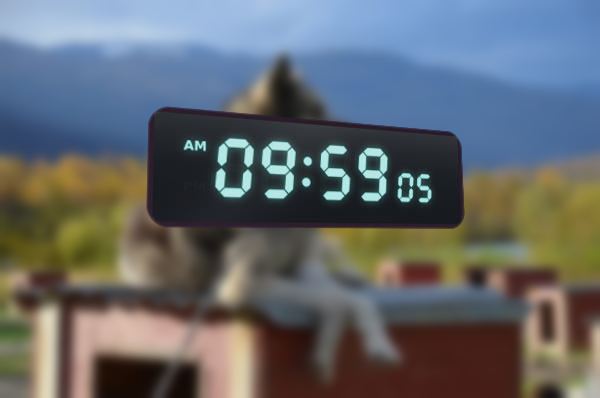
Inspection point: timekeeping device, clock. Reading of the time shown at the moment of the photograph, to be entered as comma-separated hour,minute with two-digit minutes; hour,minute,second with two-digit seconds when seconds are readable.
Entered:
9,59,05
